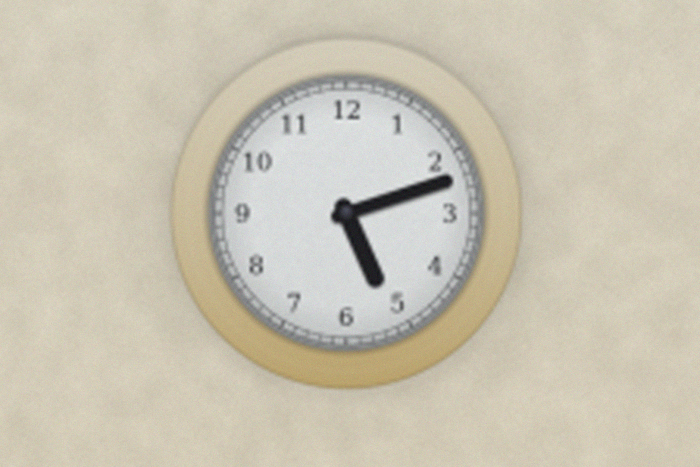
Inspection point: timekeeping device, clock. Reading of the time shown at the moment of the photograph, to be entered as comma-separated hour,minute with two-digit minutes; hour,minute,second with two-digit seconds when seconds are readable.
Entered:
5,12
